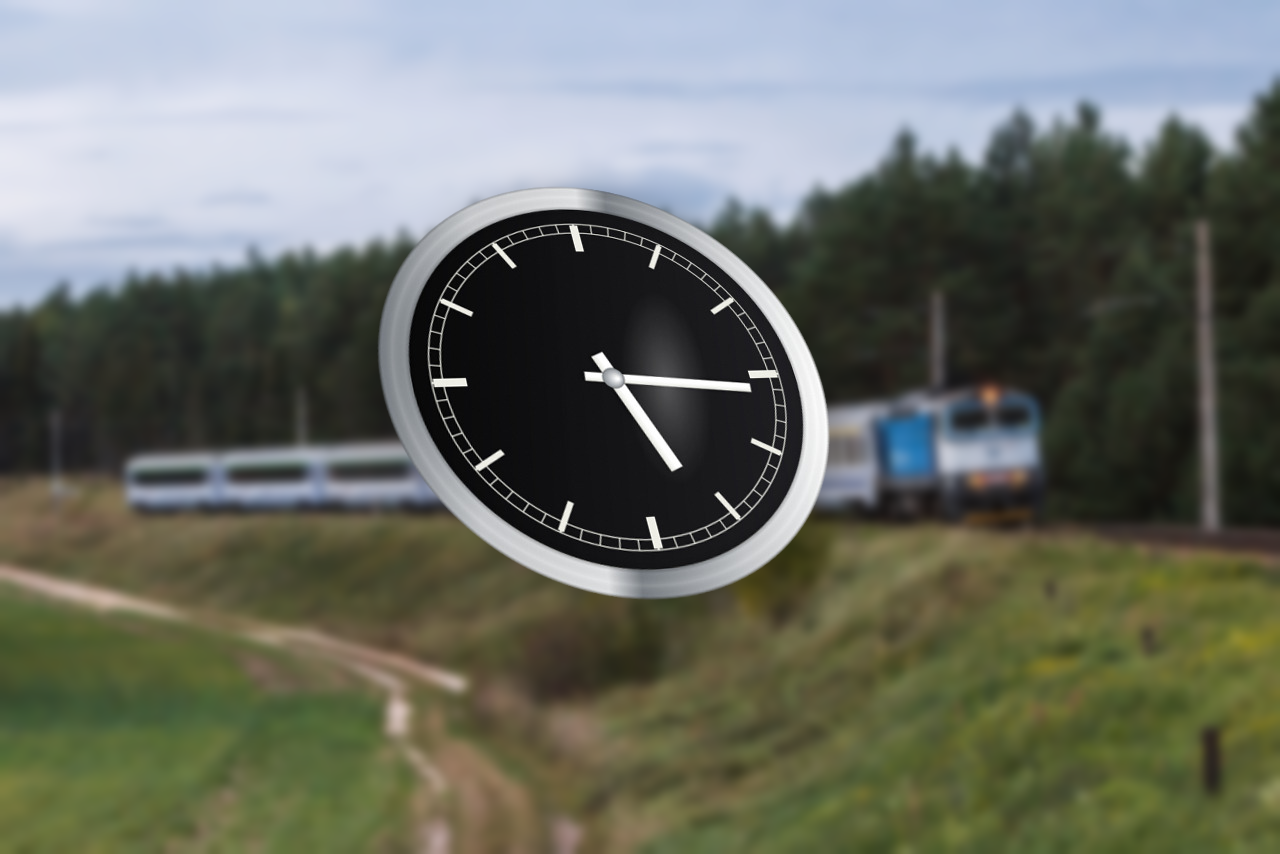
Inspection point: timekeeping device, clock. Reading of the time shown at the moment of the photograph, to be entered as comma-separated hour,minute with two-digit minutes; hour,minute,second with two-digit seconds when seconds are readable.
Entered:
5,16
